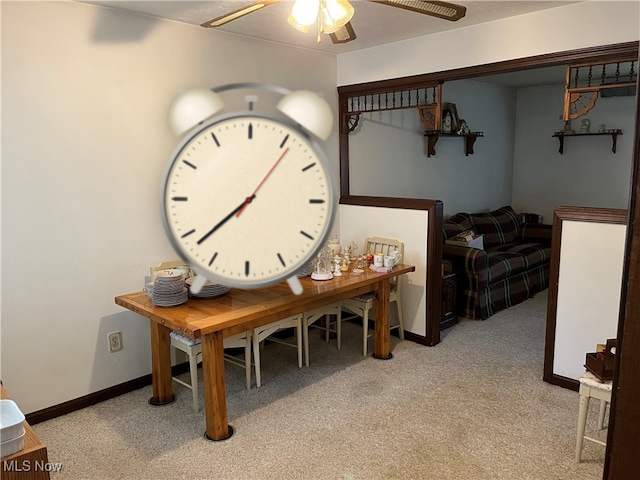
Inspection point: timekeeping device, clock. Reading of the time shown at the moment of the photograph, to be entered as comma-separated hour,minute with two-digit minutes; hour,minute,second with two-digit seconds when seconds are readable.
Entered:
7,38,06
